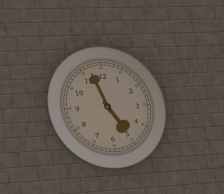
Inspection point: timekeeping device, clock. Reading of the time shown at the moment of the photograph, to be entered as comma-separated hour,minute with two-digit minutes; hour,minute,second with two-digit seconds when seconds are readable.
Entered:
4,57
